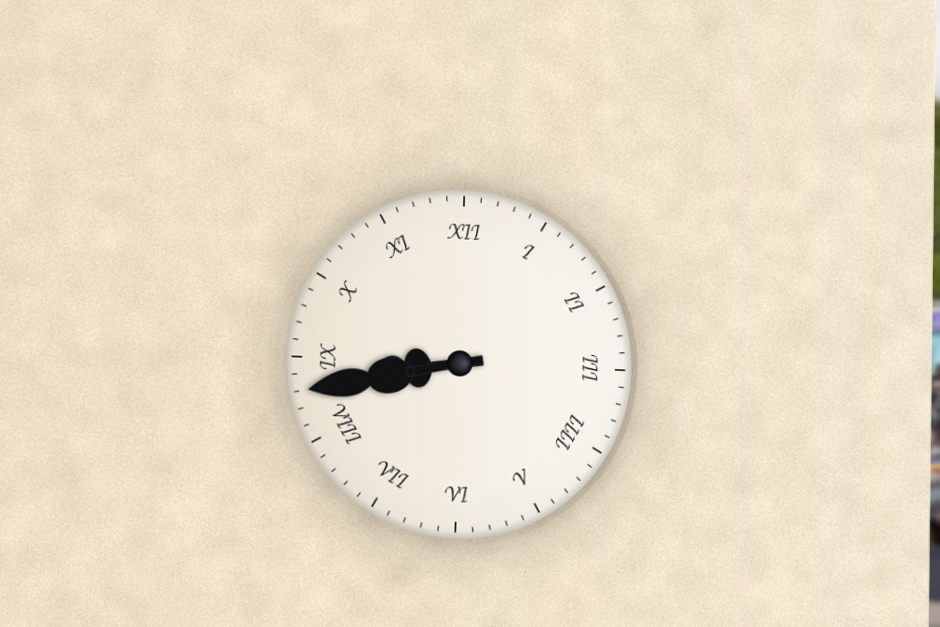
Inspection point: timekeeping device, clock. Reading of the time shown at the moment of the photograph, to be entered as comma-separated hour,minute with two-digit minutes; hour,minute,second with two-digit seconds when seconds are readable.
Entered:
8,43
